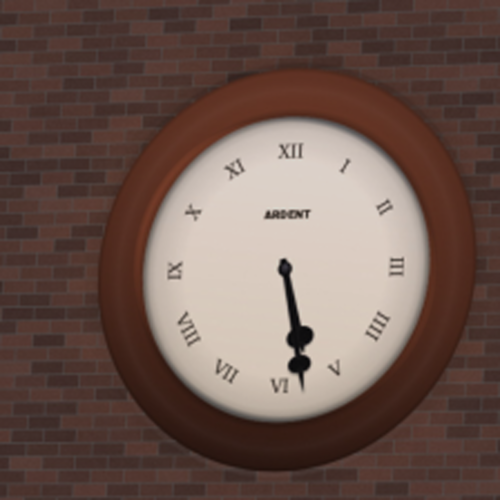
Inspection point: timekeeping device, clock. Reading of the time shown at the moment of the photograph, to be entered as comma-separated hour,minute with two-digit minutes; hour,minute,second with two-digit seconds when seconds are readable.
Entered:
5,28
